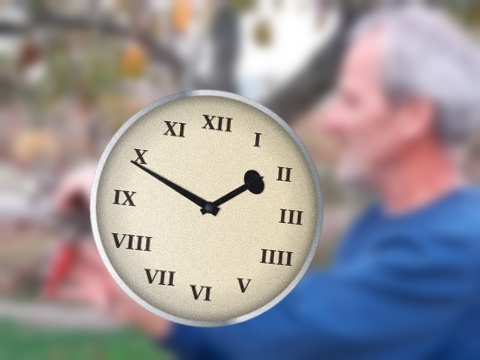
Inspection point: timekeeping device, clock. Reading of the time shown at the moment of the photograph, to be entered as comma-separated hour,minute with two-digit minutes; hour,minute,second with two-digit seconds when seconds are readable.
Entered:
1,49
